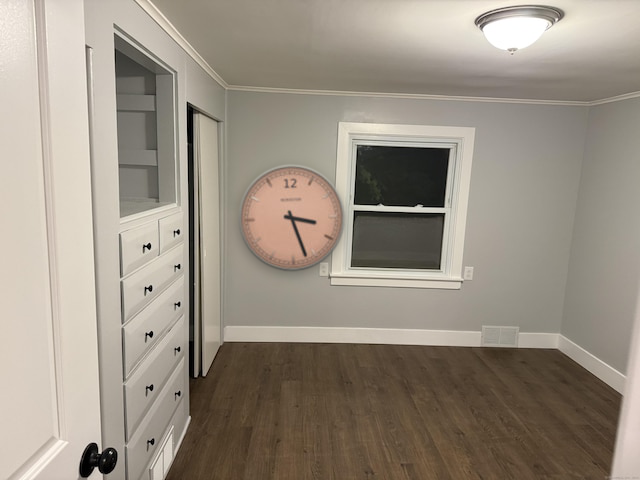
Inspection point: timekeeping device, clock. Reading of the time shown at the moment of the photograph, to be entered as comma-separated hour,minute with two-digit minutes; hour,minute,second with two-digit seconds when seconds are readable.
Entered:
3,27
